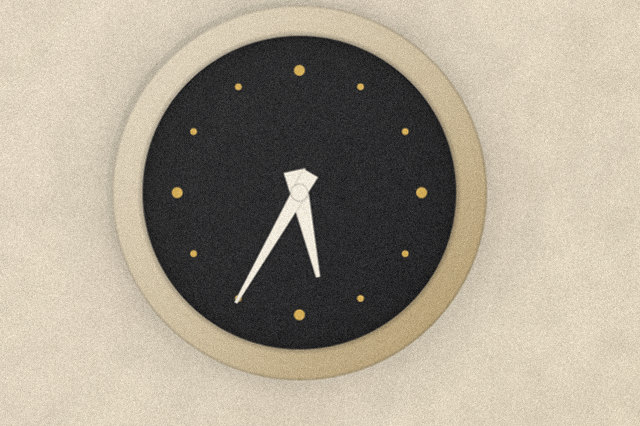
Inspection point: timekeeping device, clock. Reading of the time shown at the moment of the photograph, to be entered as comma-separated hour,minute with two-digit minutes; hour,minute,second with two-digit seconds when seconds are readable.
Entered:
5,35
